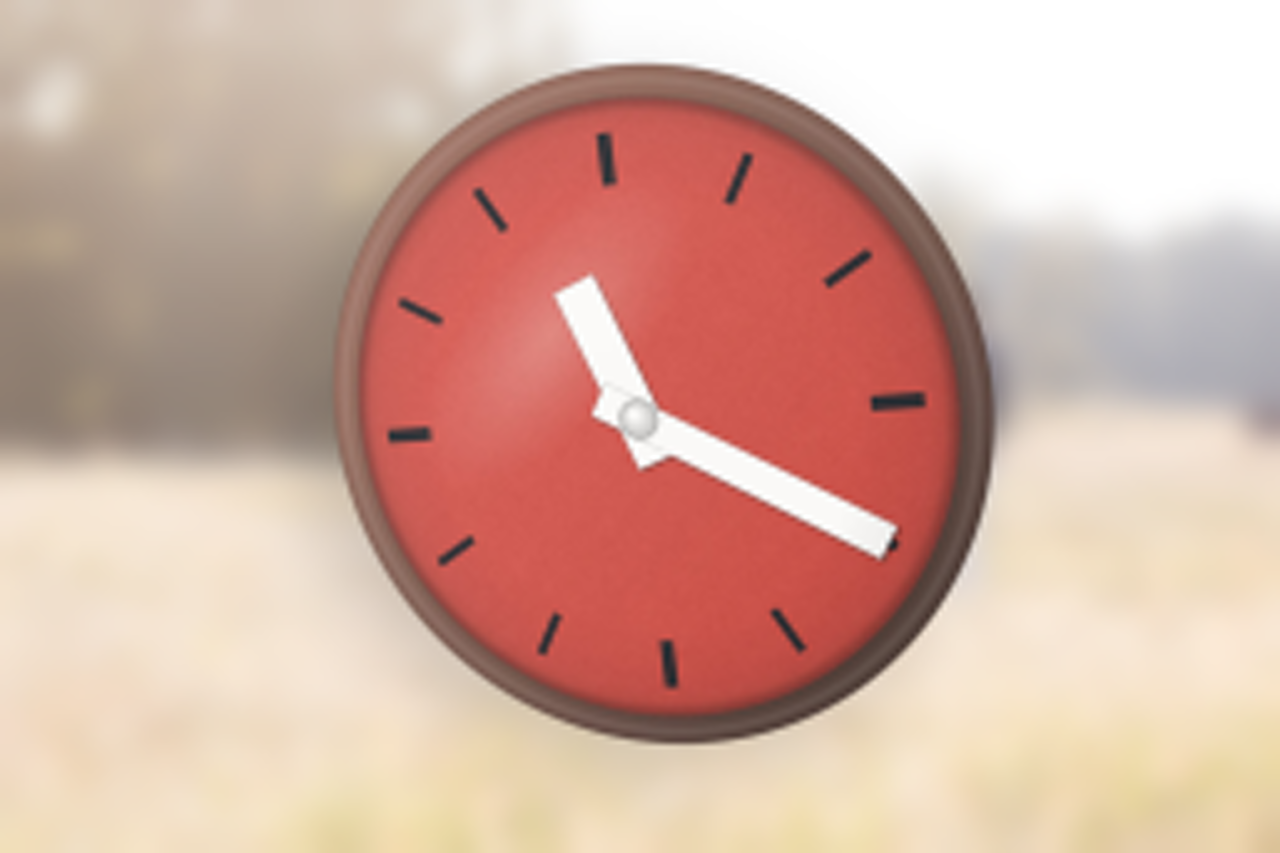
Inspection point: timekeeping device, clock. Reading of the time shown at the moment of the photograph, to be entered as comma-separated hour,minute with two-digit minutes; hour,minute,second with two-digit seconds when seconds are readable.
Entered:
11,20
